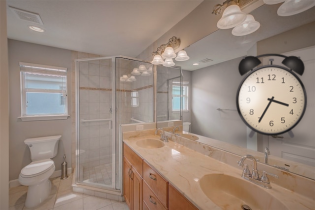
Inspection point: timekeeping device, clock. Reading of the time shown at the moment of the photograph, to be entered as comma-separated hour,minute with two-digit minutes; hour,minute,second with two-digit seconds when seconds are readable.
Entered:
3,35
